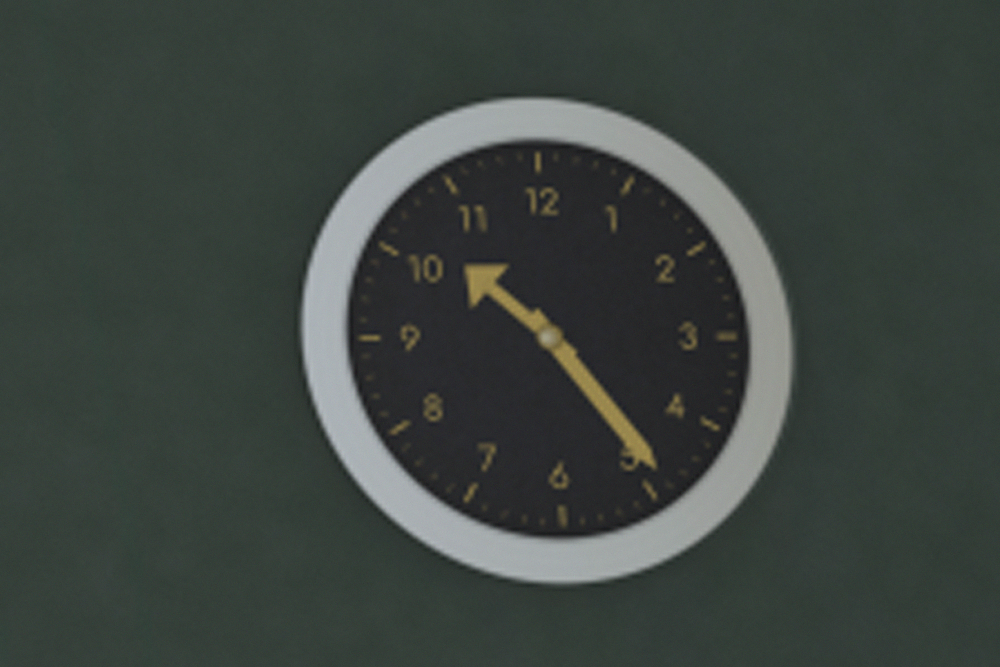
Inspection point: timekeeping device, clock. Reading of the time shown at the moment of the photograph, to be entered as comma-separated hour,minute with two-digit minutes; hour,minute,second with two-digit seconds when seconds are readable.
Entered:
10,24
